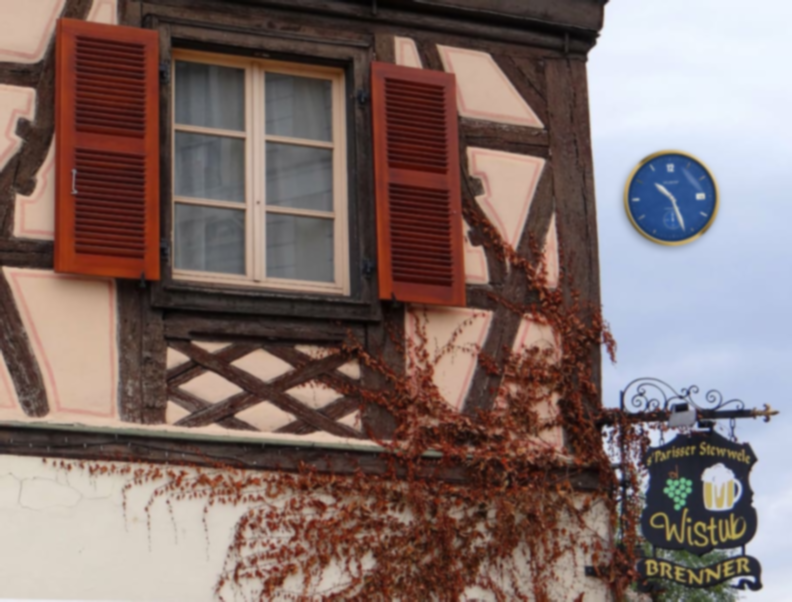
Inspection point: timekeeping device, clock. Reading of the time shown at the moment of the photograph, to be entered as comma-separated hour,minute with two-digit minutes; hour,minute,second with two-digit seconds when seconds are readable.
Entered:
10,27
